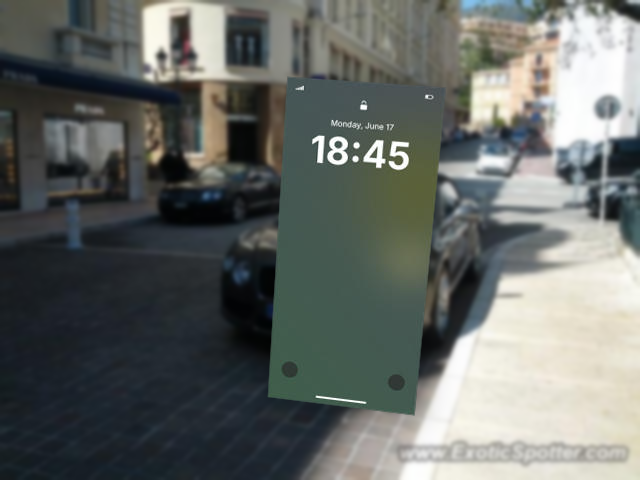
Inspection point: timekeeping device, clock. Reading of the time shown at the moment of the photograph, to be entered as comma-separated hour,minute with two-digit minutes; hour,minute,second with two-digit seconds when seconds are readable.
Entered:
18,45
